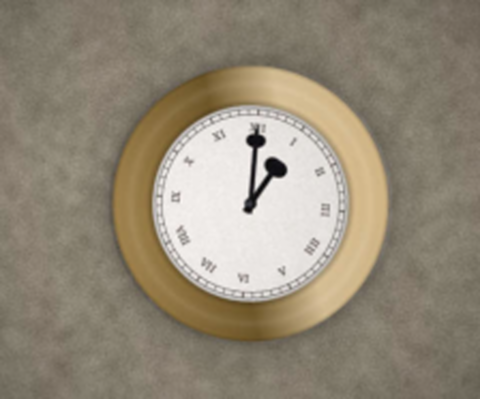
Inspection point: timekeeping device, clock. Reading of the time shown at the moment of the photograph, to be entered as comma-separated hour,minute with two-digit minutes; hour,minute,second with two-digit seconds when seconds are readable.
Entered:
1,00
